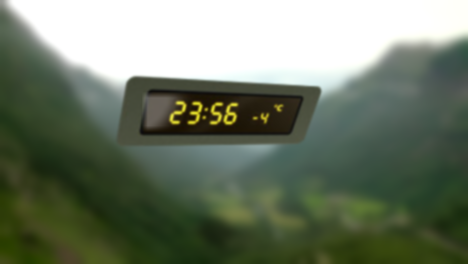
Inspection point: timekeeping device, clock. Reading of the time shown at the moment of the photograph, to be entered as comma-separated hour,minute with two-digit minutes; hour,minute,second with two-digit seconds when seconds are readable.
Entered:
23,56
